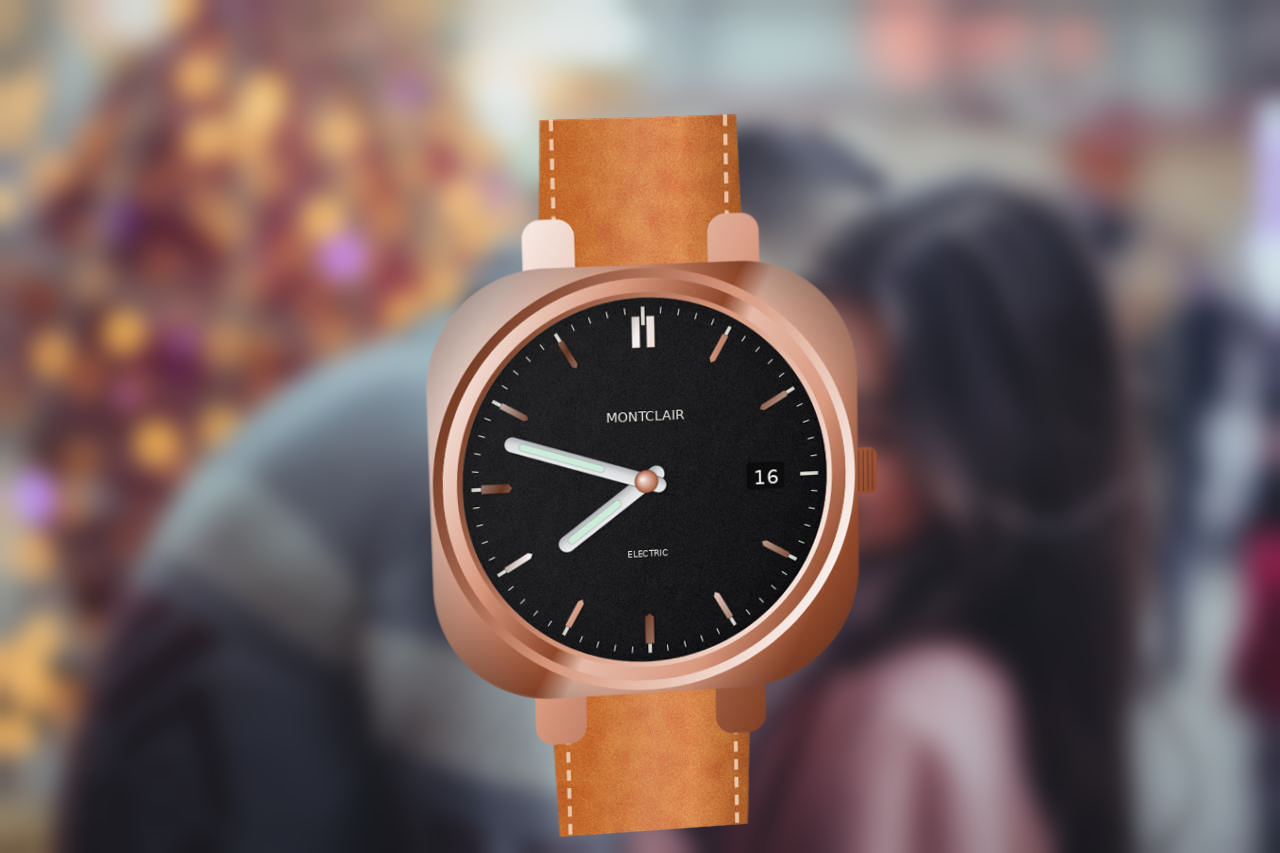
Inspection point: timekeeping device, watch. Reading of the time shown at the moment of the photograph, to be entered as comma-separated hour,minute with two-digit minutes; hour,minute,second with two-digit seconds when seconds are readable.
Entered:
7,48
